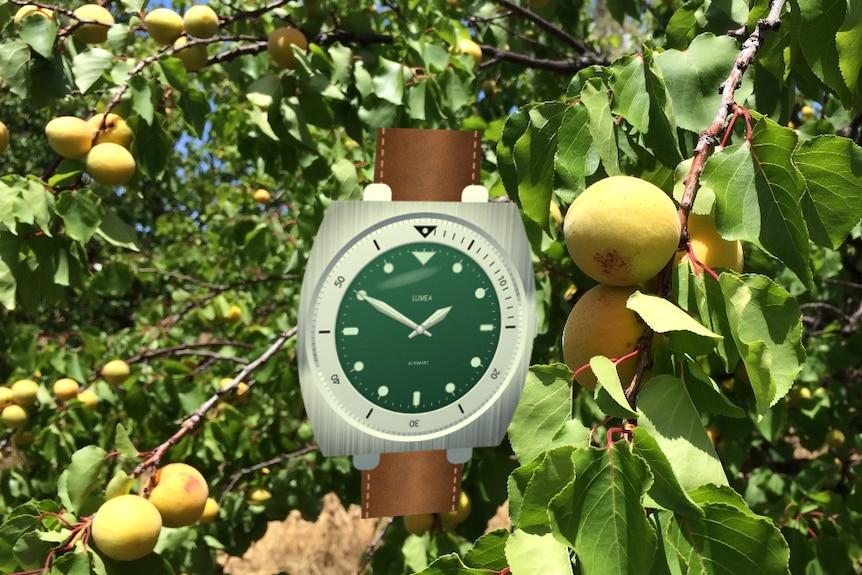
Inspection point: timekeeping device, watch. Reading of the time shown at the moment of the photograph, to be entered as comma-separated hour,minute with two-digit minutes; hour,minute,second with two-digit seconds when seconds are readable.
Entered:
1,50
